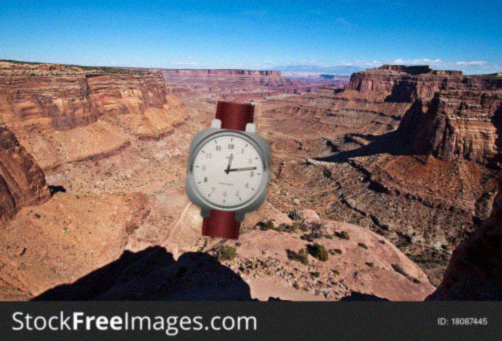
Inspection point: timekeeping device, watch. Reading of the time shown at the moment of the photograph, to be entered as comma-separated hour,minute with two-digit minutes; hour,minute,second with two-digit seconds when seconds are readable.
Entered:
12,13
